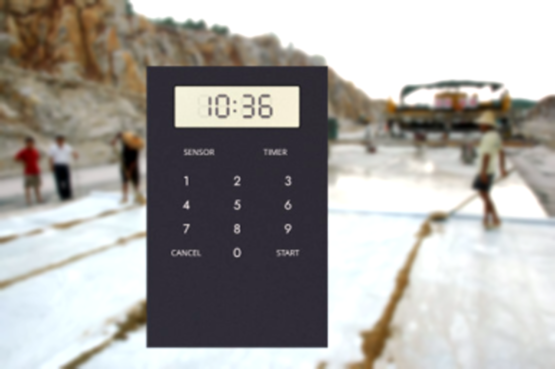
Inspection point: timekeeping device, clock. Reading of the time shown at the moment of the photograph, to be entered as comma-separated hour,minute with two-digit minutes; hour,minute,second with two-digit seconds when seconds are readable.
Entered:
10,36
